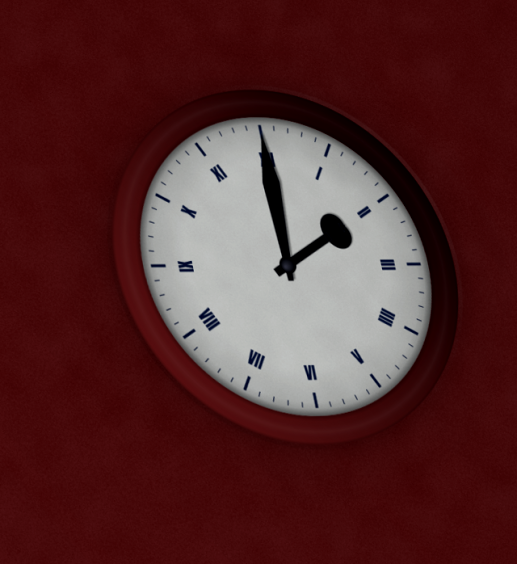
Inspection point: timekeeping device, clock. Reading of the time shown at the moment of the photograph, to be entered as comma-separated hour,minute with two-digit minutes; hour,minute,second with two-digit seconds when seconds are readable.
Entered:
2,00
